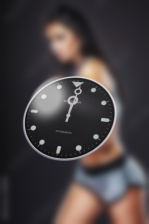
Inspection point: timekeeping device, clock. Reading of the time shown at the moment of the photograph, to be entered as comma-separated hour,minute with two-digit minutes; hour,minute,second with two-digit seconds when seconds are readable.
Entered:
12,01
